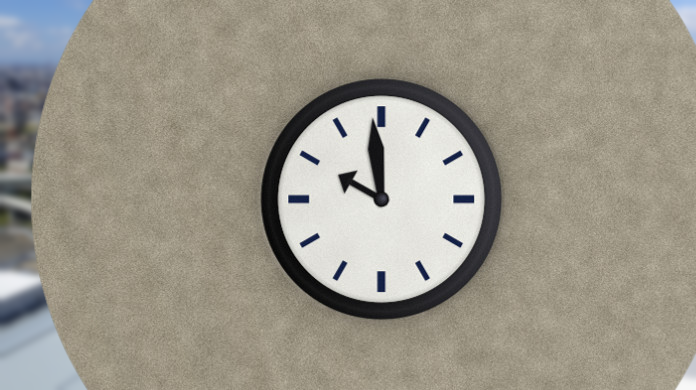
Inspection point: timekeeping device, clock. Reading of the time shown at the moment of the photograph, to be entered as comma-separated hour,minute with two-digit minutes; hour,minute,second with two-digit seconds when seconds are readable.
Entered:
9,59
